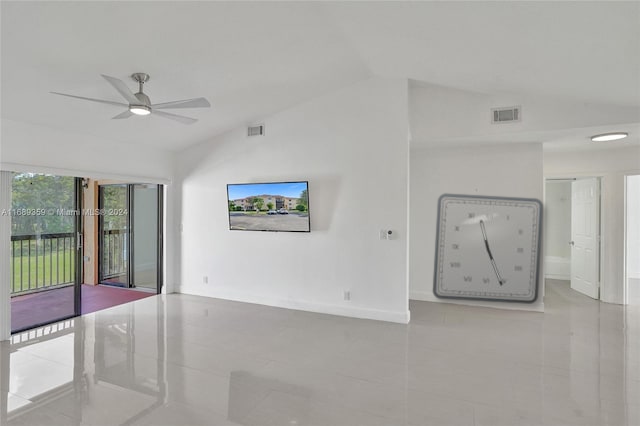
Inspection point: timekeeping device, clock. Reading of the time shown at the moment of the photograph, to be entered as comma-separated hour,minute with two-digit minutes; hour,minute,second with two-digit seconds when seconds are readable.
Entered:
11,26
